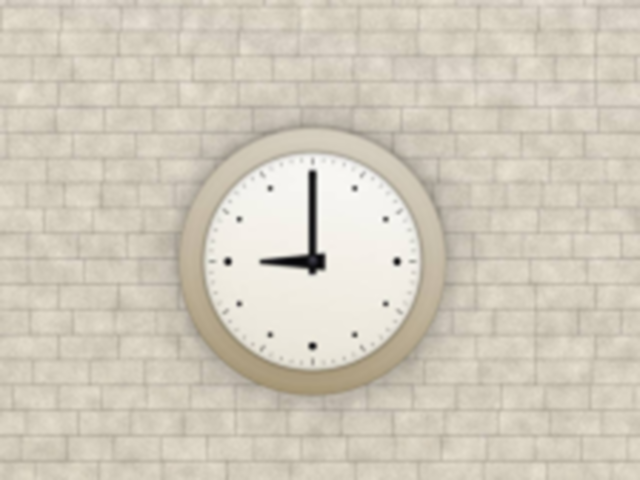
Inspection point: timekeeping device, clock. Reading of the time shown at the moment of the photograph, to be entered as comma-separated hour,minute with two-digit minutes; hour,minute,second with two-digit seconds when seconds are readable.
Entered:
9,00
